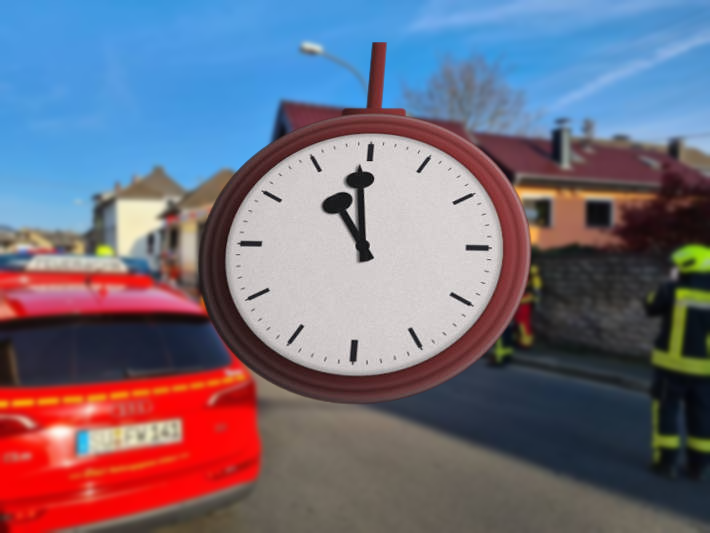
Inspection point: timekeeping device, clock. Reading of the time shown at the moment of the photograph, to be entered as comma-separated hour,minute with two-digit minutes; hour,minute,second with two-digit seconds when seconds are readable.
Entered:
10,59
